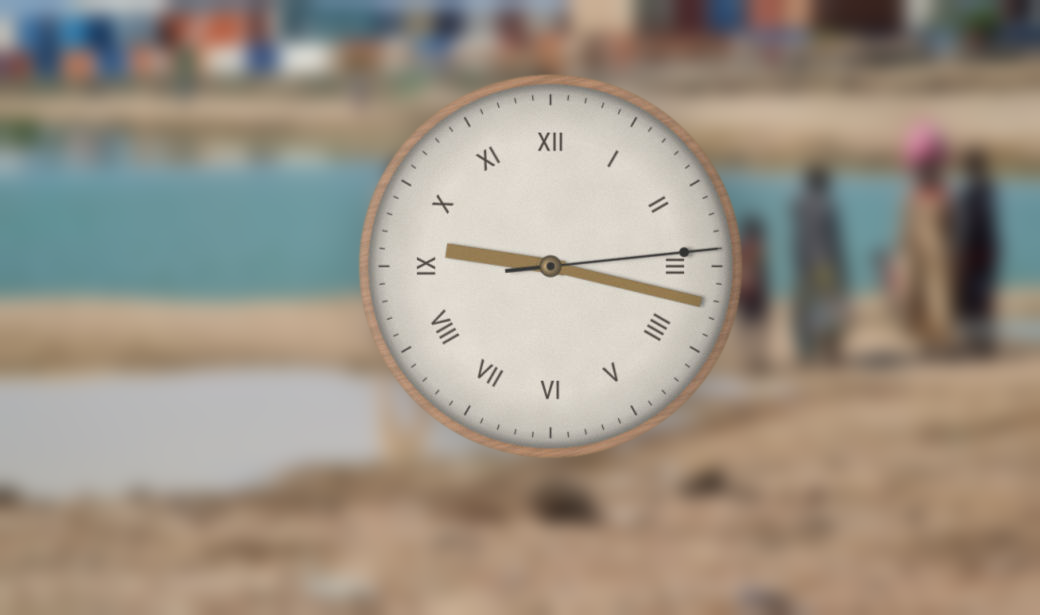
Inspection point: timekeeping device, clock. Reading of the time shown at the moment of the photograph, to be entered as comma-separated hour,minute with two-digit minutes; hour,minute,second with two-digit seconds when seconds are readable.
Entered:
9,17,14
